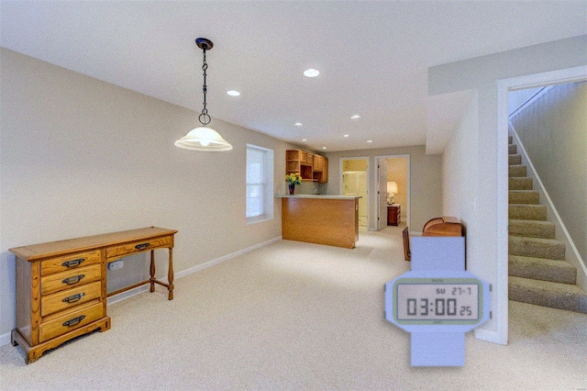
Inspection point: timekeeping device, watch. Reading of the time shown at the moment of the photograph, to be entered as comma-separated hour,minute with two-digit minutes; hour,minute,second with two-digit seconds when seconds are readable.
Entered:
3,00
